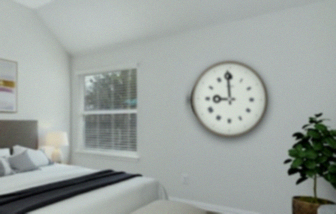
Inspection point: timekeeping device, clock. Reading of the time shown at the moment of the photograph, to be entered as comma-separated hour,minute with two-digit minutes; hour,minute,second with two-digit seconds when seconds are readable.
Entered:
8,59
